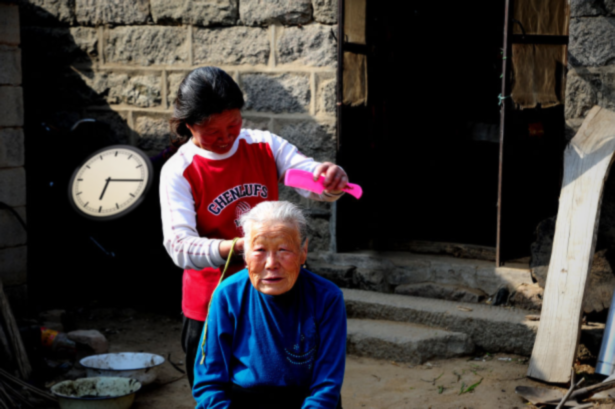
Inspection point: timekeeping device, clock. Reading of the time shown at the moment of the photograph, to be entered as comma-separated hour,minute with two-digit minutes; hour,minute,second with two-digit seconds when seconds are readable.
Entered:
6,15
